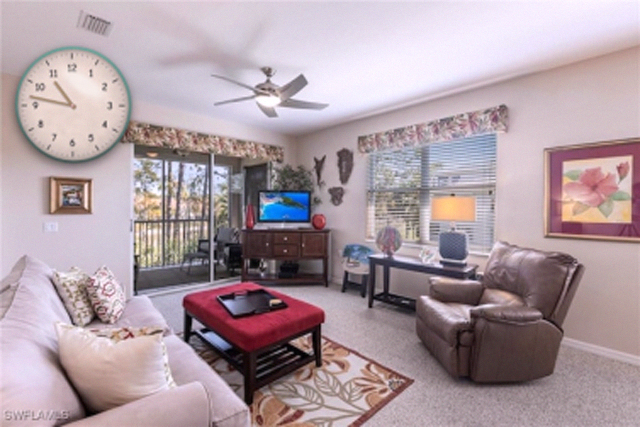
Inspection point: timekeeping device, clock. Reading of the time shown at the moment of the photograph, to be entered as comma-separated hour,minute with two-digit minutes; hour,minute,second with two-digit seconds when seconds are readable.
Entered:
10,47
